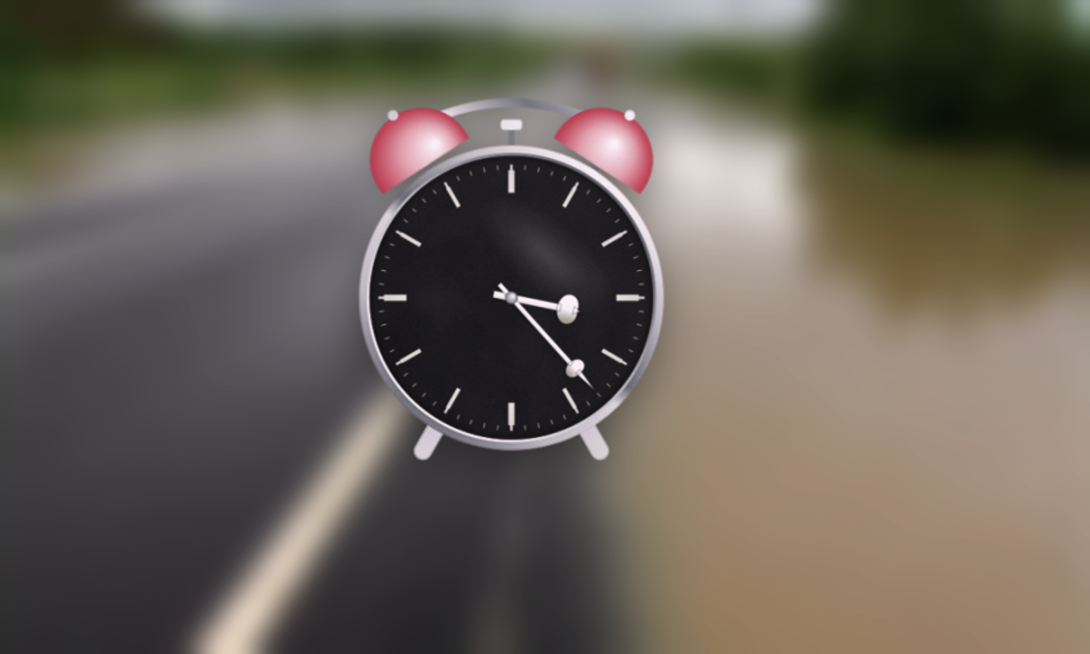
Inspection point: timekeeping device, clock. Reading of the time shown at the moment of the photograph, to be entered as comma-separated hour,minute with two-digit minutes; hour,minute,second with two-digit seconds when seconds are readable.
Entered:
3,23
